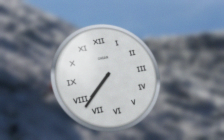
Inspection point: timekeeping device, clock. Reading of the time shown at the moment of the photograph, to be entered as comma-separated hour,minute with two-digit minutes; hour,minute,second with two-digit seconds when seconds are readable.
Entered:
7,38
